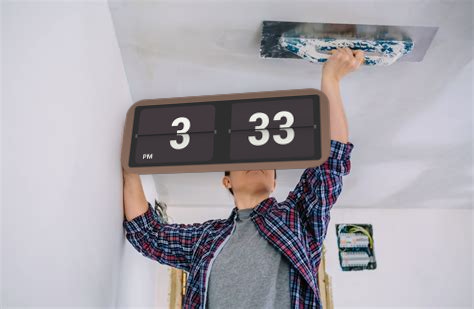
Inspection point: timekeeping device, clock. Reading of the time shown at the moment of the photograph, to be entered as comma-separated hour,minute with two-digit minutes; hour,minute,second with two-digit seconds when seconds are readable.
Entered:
3,33
